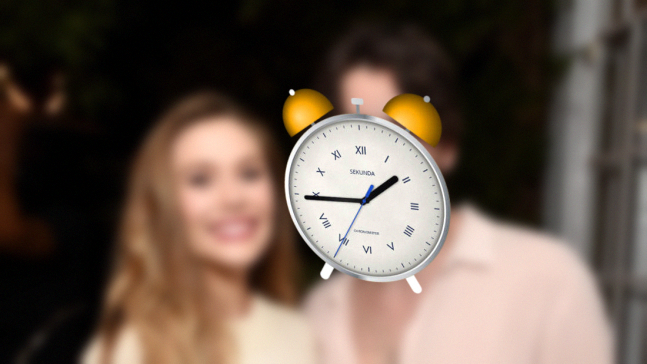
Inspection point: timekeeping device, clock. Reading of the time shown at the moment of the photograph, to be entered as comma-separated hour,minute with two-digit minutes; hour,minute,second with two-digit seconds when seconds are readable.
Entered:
1,44,35
